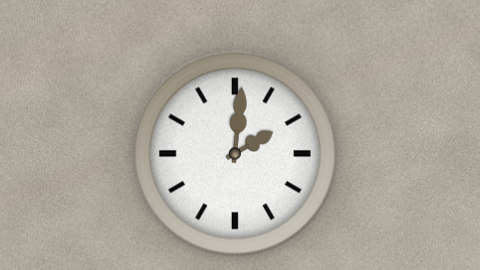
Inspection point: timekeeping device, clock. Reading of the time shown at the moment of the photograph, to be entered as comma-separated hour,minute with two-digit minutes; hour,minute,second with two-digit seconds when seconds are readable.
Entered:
2,01
